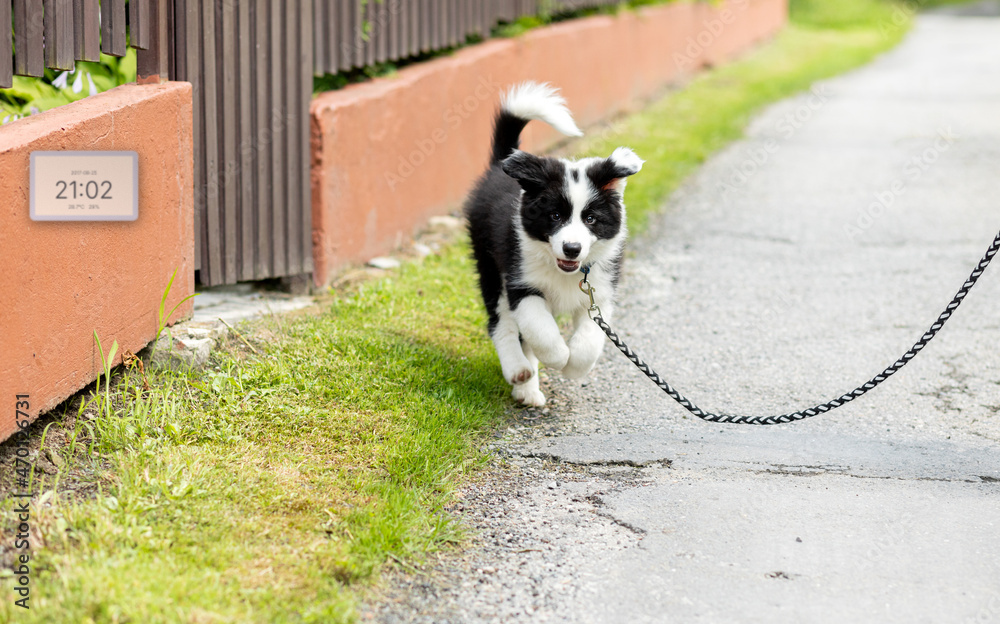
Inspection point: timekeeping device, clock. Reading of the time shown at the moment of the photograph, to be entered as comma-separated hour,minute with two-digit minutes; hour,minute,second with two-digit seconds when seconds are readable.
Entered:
21,02
